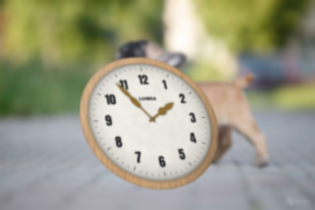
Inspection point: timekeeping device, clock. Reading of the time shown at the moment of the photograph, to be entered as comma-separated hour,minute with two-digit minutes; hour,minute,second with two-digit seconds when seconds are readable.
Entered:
1,54
